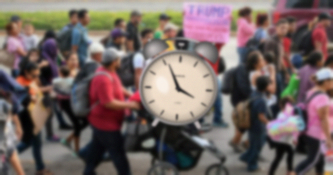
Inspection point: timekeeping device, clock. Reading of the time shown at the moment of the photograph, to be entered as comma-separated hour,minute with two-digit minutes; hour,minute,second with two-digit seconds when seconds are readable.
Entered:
3,56
